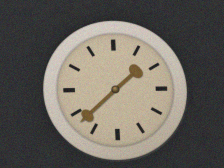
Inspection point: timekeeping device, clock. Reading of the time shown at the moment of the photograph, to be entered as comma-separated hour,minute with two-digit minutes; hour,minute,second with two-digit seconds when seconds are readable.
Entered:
1,38
